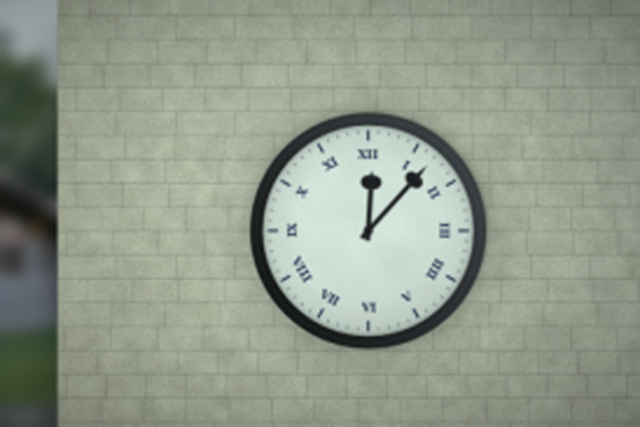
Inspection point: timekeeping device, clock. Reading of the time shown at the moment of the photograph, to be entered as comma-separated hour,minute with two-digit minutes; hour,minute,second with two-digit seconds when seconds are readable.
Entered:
12,07
